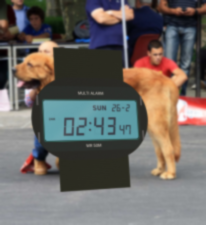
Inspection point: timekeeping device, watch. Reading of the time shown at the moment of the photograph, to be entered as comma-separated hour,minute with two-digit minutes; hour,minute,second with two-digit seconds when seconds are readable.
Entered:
2,43
